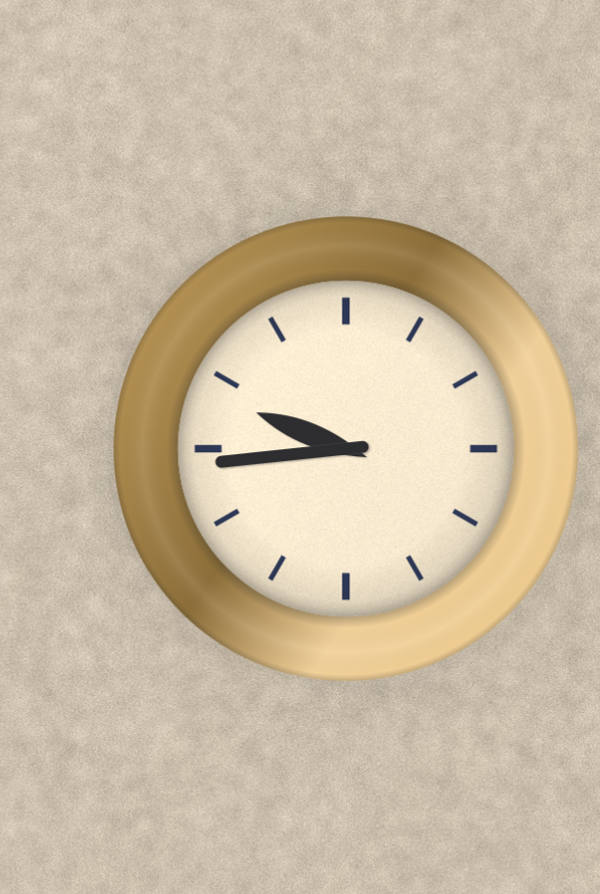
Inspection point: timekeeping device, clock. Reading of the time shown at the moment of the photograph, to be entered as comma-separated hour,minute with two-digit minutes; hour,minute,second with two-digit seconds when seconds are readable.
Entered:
9,44
